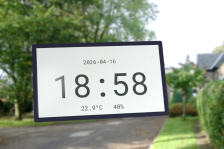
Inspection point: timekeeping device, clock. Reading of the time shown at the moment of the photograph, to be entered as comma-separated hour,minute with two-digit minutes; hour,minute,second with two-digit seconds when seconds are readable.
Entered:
18,58
